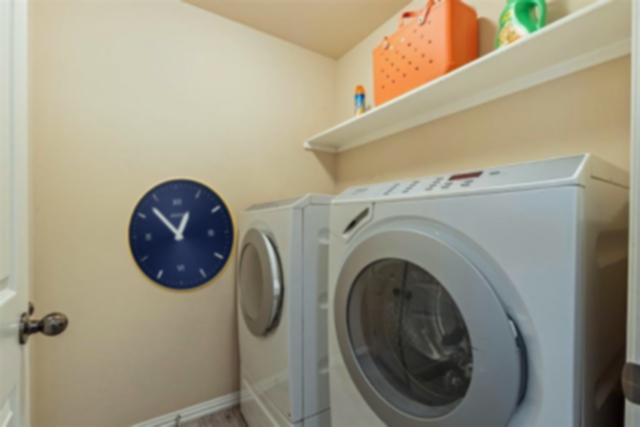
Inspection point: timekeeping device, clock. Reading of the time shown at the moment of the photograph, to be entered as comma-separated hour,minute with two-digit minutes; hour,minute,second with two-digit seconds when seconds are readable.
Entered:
12,53
